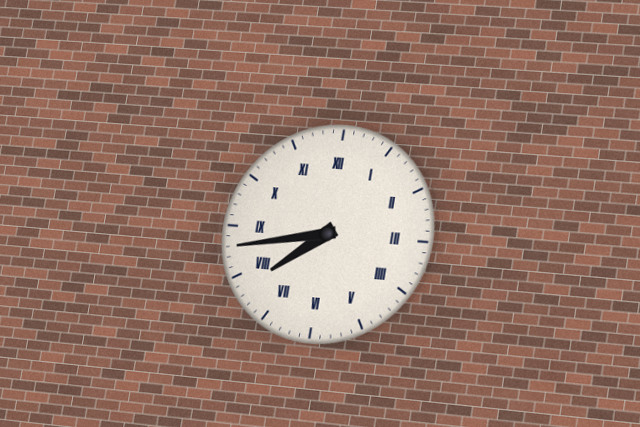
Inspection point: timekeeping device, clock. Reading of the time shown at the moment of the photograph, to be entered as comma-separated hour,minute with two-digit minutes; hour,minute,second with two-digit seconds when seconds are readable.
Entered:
7,43
